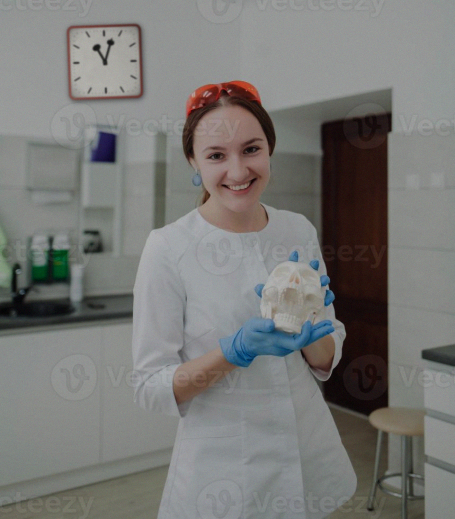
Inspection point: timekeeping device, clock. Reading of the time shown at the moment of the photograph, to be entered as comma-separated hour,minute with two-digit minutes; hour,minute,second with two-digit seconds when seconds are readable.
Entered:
11,03
